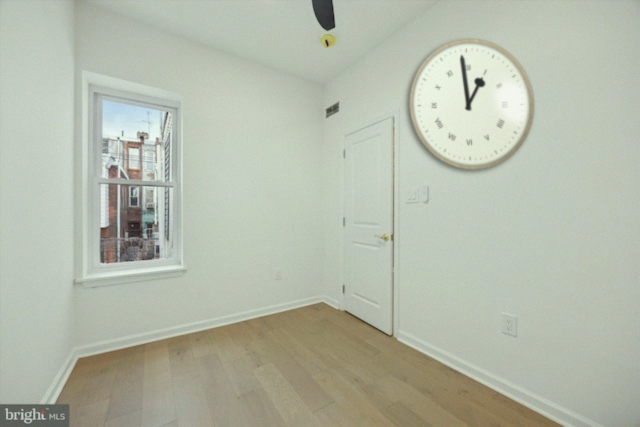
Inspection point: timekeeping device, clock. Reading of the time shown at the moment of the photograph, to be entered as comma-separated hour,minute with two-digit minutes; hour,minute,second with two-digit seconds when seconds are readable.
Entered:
12,59
